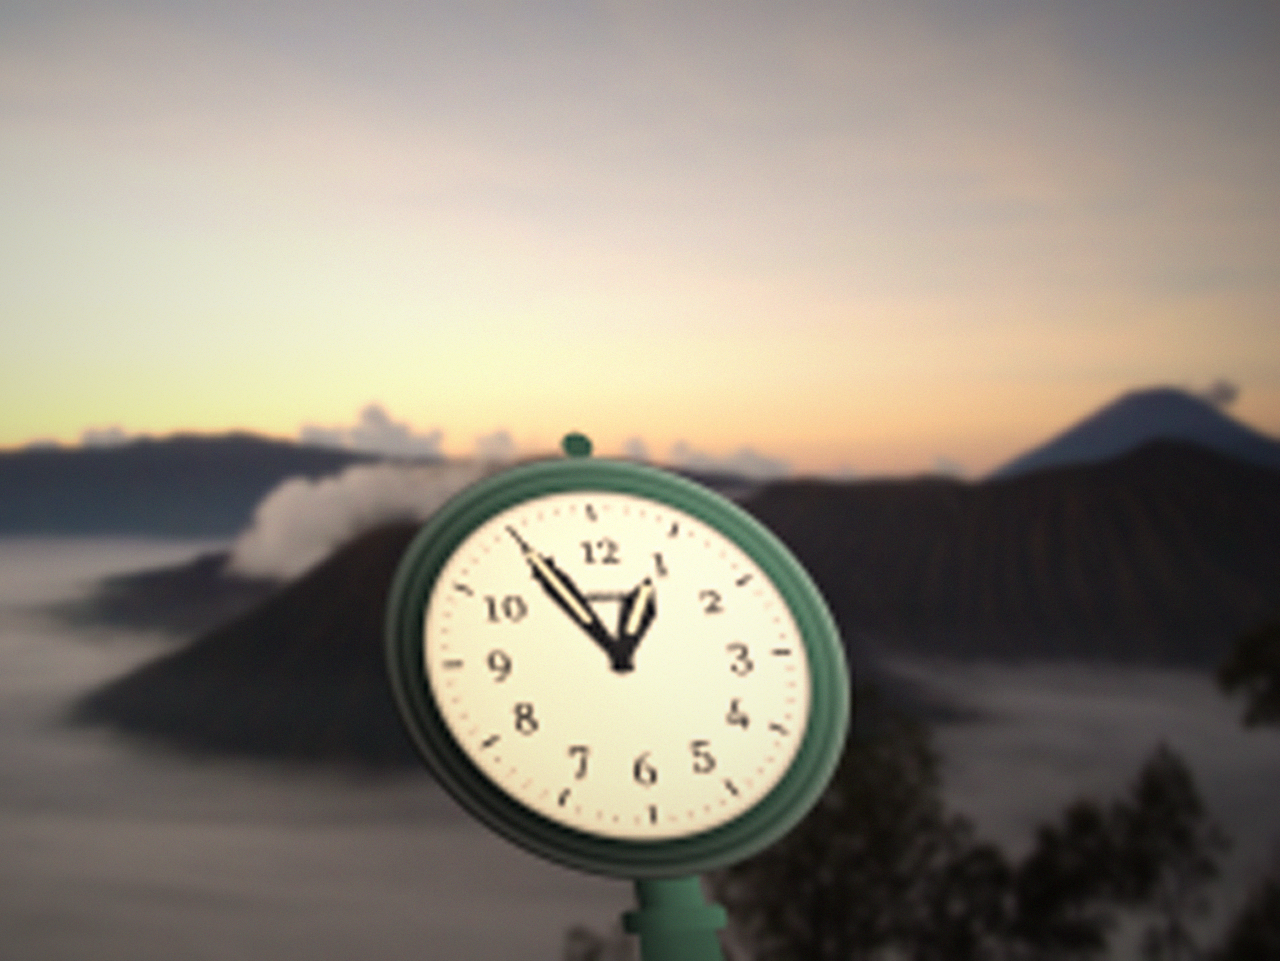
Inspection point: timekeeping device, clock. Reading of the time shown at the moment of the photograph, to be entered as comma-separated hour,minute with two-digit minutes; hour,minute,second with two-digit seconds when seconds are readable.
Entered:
12,55
